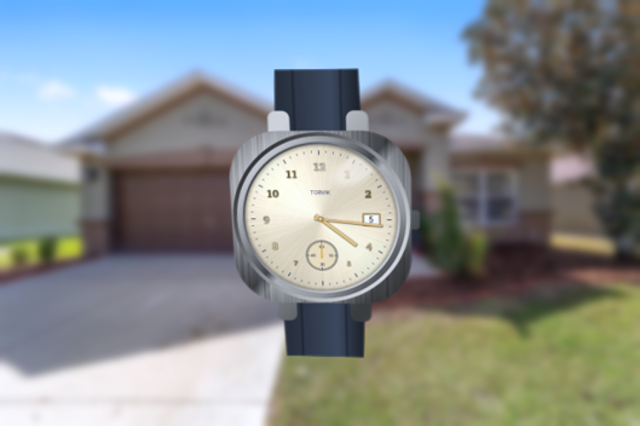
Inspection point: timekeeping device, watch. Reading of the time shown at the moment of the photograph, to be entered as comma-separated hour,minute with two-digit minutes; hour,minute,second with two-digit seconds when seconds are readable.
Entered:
4,16
